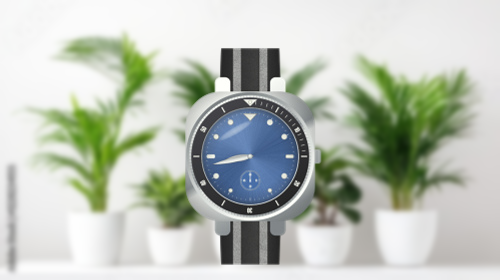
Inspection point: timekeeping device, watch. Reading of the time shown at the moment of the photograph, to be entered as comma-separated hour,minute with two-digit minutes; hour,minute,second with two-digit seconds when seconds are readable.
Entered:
8,43
